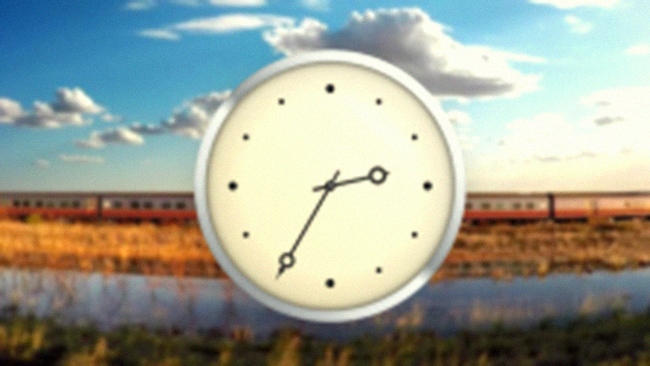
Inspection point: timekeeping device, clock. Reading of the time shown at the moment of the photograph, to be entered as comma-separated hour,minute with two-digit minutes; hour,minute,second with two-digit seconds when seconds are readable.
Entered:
2,35
